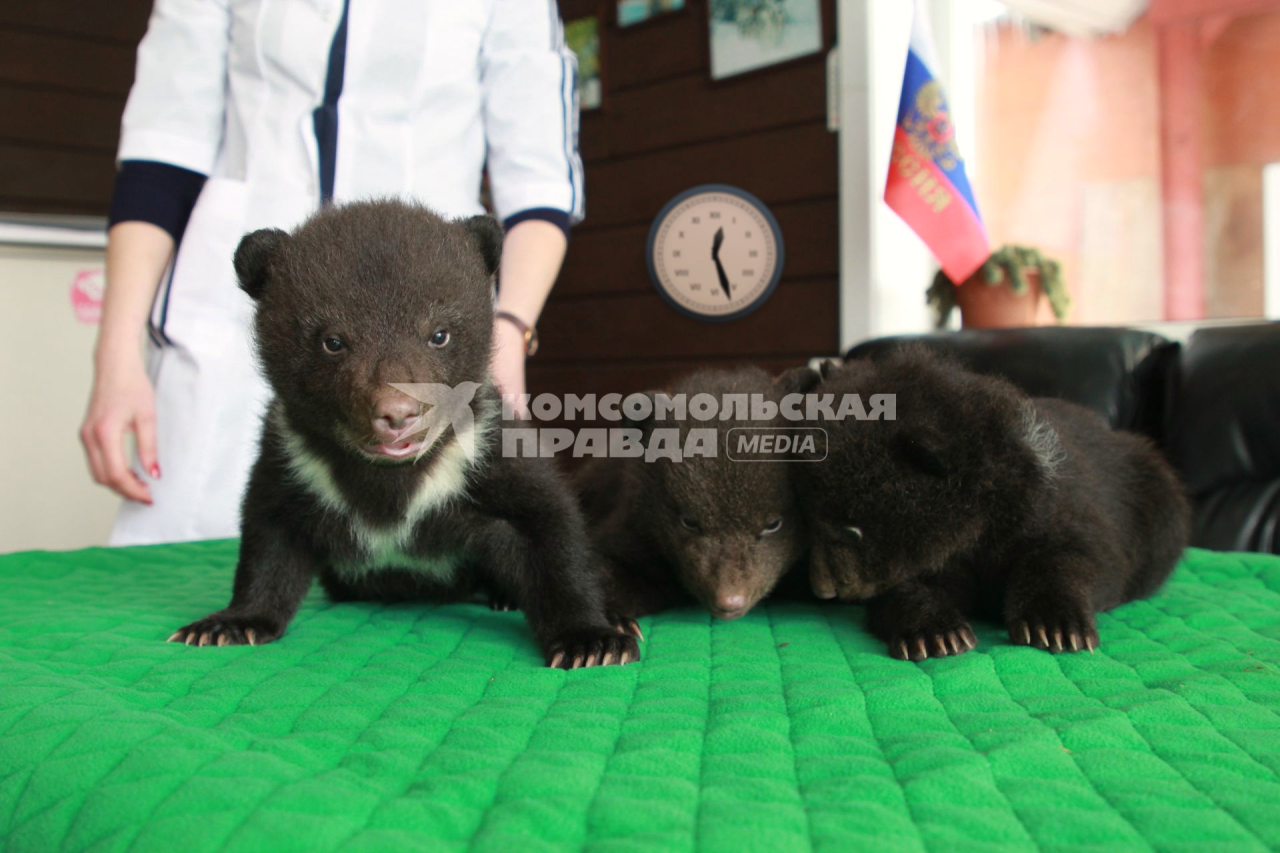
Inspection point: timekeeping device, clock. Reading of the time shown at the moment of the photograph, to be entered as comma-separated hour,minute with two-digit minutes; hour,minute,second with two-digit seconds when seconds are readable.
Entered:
12,27
